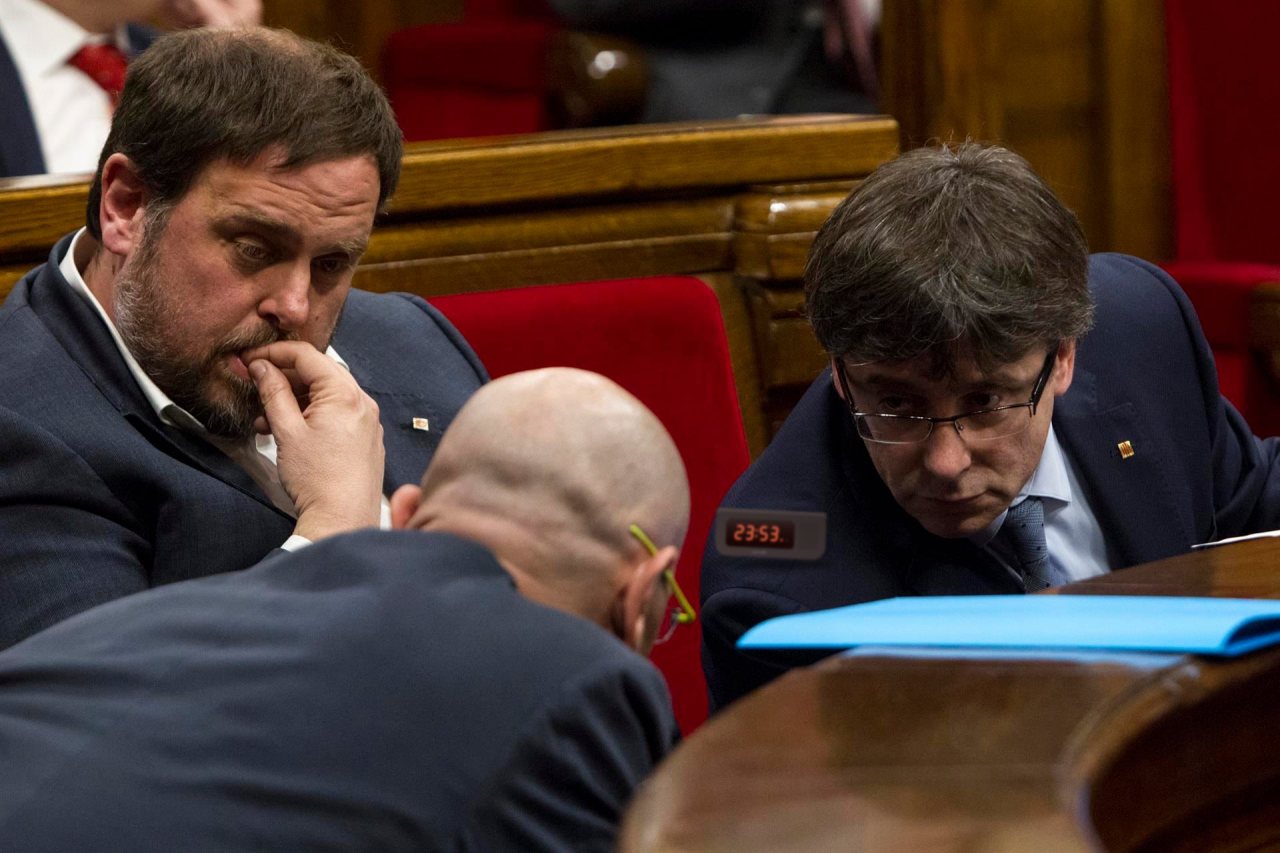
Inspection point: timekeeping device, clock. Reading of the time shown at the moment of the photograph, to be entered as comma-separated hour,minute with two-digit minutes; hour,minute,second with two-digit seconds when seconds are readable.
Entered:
23,53
